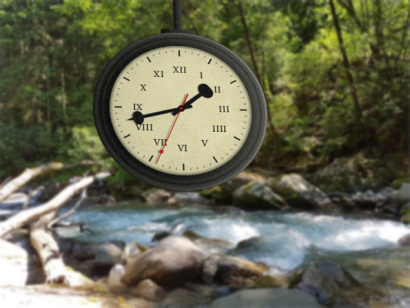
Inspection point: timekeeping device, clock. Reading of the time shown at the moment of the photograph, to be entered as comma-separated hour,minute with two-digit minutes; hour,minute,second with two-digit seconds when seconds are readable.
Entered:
1,42,34
